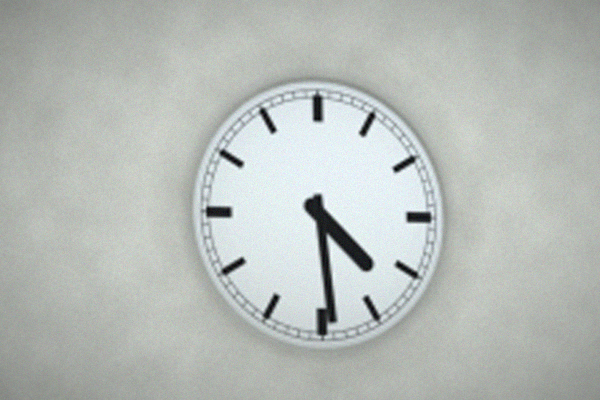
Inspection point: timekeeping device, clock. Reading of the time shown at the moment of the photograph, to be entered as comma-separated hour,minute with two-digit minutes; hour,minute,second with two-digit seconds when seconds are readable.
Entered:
4,29
